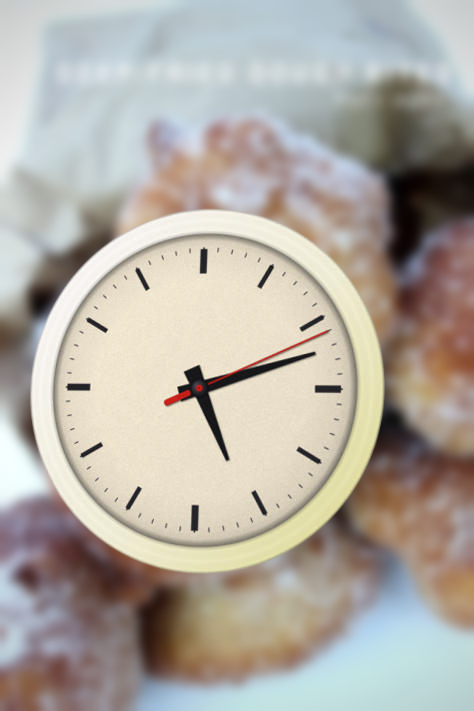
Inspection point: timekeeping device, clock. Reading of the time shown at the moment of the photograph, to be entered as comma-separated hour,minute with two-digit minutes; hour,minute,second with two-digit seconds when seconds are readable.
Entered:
5,12,11
